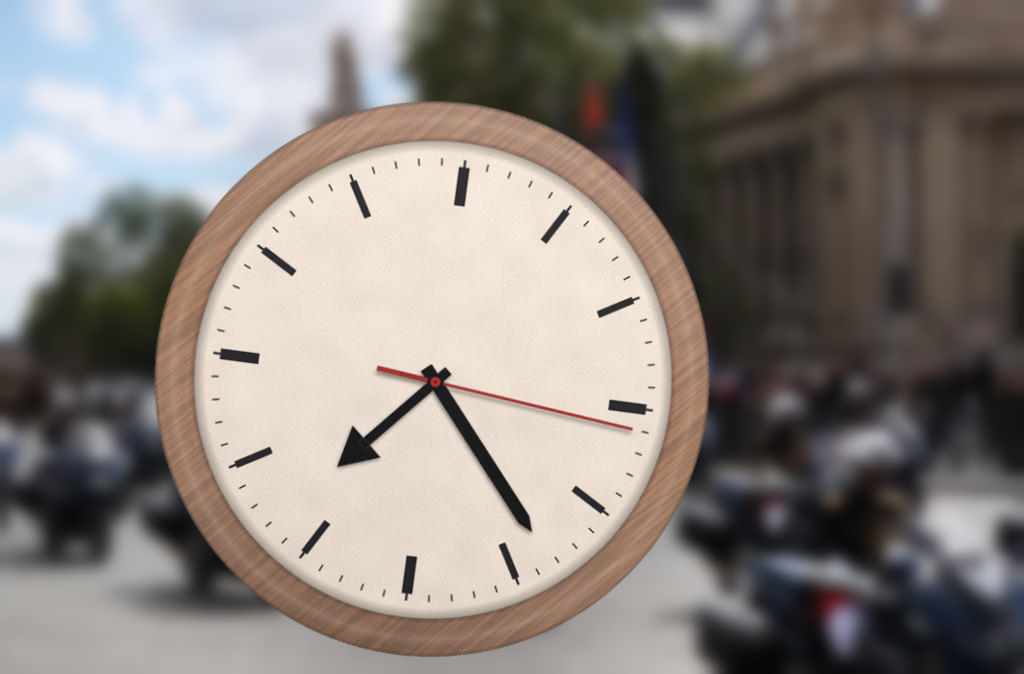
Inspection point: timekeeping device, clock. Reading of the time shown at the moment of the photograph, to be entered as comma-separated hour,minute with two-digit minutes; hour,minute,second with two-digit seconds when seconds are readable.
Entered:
7,23,16
